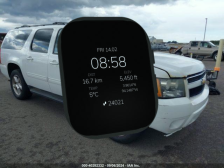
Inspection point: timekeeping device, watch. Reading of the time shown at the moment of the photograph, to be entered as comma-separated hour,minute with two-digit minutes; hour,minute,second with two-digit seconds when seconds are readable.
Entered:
8,58
